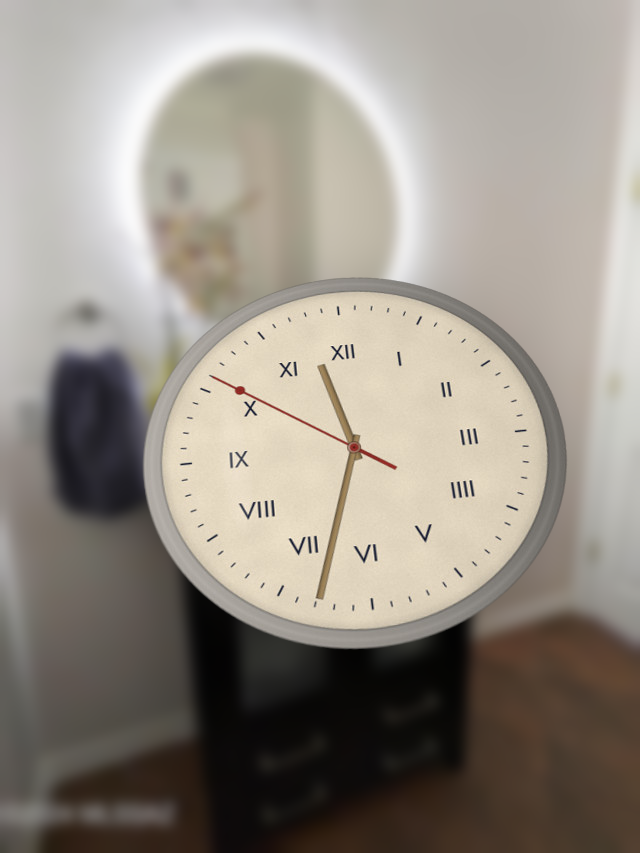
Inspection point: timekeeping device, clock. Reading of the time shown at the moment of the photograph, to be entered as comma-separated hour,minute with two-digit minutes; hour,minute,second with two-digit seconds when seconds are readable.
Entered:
11,32,51
